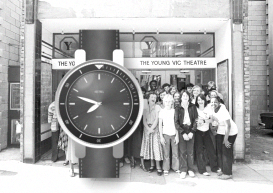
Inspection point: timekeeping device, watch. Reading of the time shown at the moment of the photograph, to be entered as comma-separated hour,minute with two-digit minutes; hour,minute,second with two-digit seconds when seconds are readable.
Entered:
7,48
